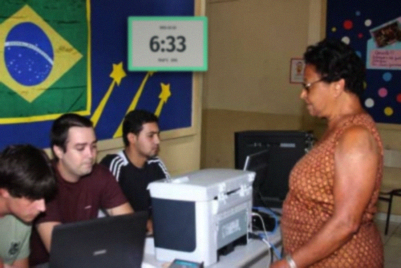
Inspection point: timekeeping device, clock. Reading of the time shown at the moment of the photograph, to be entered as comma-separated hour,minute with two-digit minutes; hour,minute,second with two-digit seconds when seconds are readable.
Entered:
6,33
